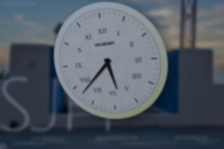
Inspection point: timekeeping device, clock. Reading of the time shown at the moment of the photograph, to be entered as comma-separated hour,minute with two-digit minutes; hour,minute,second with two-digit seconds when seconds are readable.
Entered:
5,38
